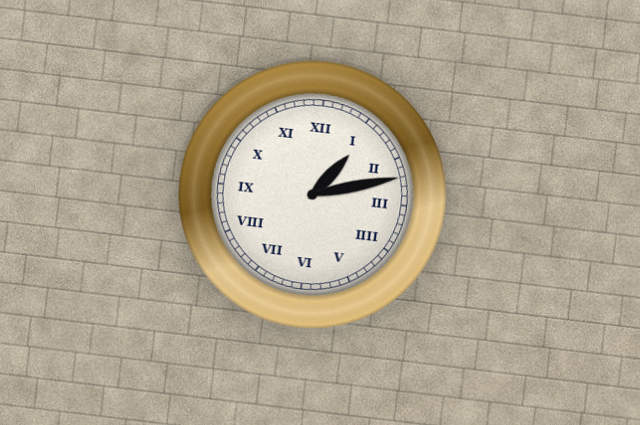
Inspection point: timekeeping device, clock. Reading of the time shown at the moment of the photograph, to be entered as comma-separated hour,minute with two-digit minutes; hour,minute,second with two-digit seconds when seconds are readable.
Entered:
1,12
